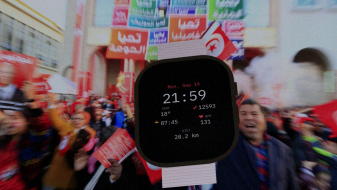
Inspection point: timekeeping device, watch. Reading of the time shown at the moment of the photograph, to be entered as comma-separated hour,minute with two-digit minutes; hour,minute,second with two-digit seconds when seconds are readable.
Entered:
21,59
